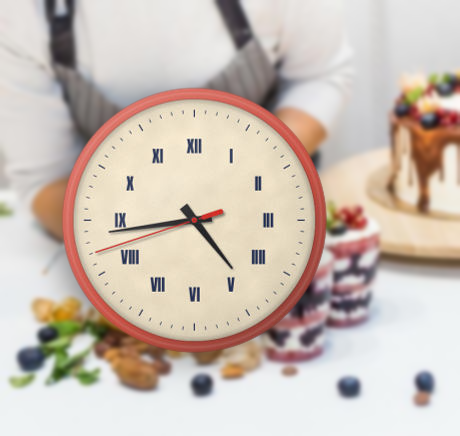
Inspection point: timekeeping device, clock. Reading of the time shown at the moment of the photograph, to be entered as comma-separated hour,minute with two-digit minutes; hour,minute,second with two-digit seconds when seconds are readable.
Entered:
4,43,42
